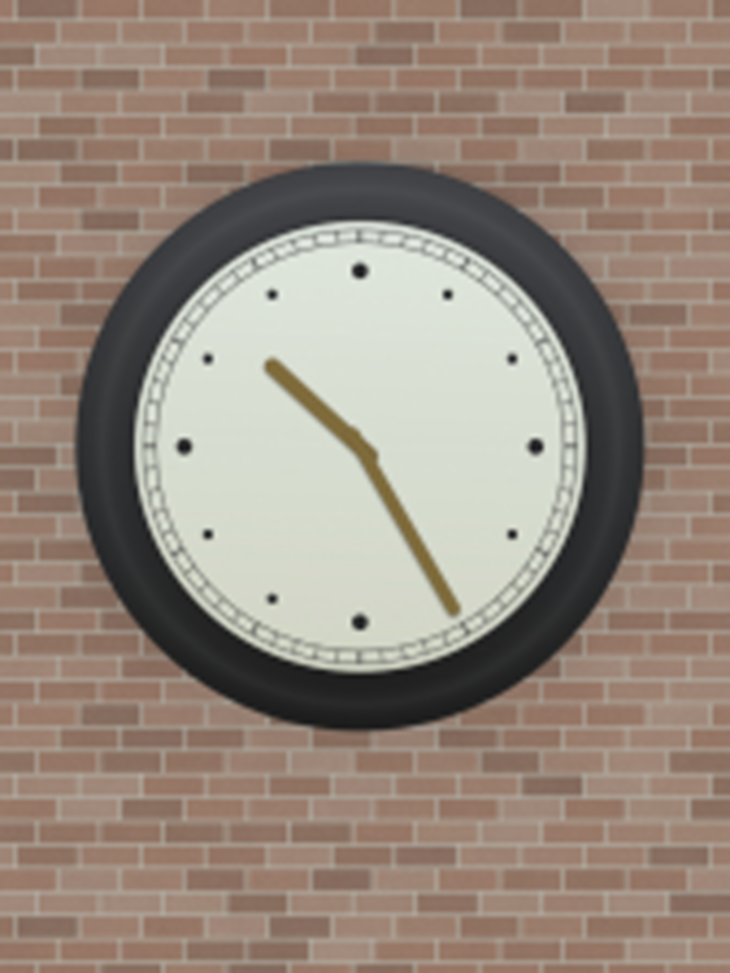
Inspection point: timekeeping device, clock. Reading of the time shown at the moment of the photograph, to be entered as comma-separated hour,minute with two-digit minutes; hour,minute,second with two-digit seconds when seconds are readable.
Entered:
10,25
